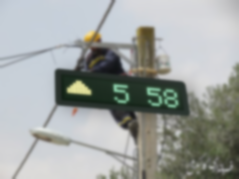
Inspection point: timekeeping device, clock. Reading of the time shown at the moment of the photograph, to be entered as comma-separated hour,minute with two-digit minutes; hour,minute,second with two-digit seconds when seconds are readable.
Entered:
5,58
